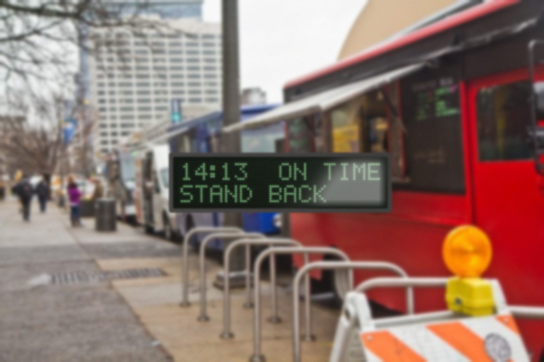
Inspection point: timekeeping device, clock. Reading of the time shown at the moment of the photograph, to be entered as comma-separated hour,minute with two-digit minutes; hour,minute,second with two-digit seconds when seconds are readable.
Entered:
14,13
